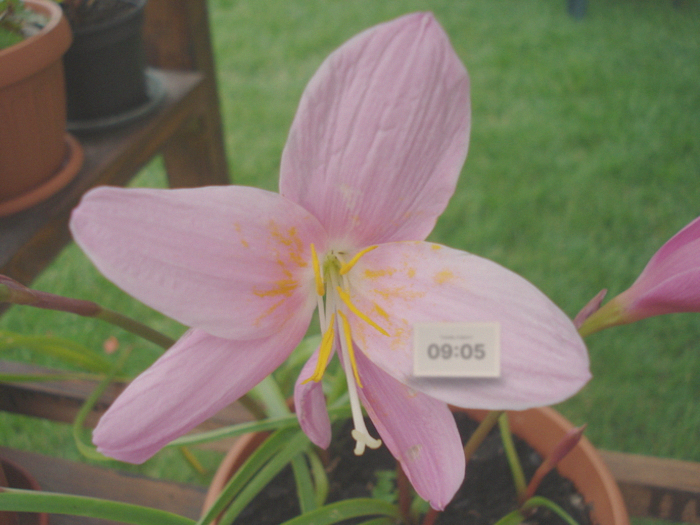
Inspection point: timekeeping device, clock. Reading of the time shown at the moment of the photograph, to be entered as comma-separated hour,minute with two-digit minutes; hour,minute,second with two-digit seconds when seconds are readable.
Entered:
9,05
